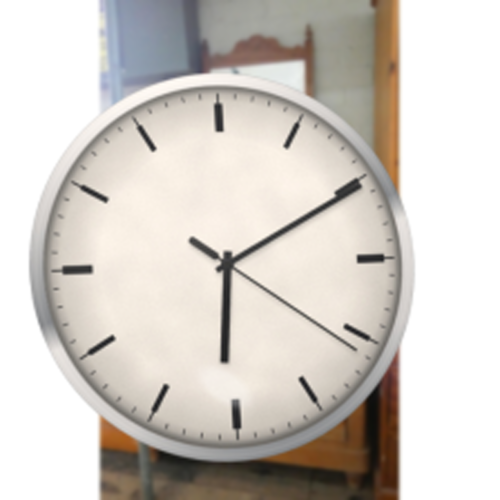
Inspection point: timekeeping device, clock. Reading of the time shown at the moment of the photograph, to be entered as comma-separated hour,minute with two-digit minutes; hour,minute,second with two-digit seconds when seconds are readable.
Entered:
6,10,21
